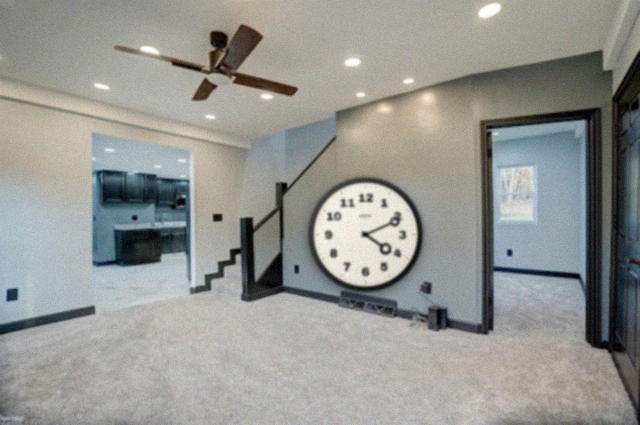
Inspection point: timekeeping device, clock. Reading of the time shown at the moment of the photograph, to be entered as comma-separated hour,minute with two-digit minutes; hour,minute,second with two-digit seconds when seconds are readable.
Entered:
4,11
